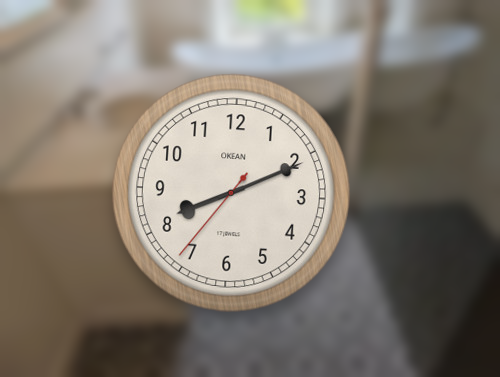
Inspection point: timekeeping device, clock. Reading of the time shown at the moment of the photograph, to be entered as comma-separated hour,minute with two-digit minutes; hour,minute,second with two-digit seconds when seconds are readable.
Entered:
8,10,36
